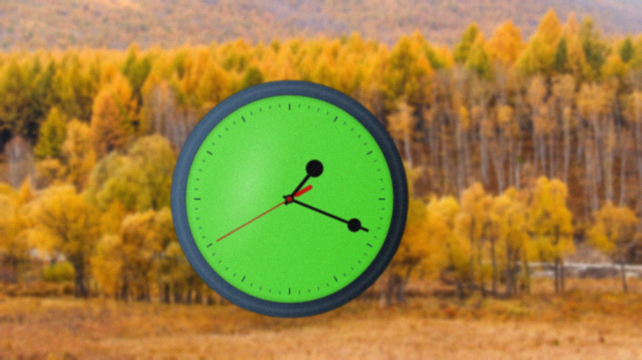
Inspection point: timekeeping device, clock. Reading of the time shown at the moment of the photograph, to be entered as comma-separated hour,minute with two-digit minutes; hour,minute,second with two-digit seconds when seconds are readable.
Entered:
1,18,40
